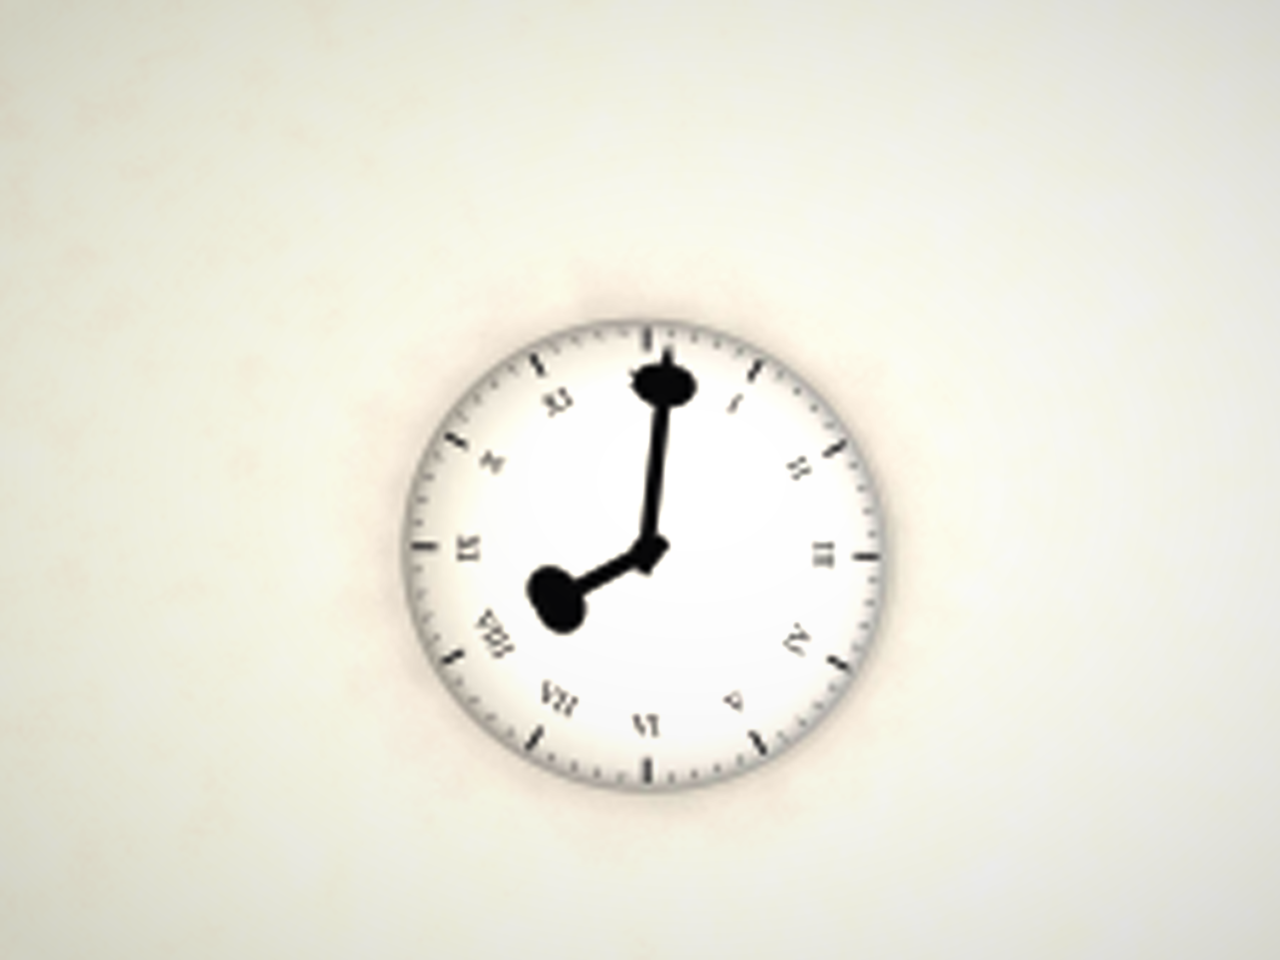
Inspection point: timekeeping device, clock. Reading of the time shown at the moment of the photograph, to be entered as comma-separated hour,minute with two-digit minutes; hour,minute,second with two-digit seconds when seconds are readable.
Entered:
8,01
